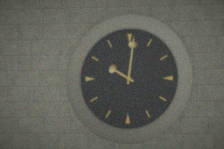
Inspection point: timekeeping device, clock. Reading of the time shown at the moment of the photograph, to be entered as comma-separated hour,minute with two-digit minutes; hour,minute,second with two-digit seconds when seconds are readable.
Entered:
10,01
